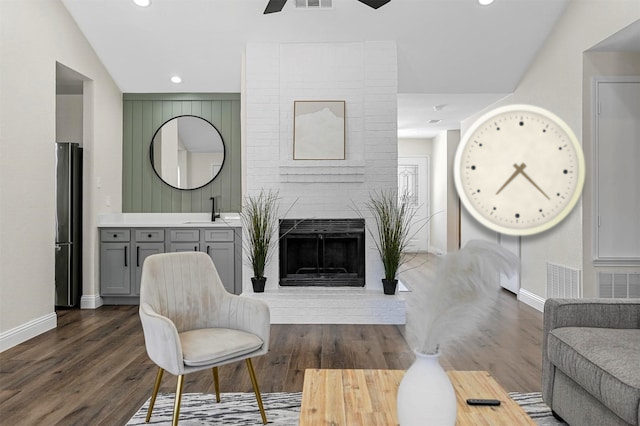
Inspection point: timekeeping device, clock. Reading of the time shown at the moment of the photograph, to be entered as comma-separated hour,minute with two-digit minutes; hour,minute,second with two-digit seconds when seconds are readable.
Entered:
7,22
